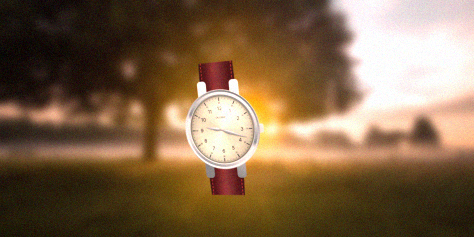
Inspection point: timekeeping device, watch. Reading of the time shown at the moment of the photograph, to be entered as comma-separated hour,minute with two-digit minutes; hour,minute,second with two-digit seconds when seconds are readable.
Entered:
9,18
